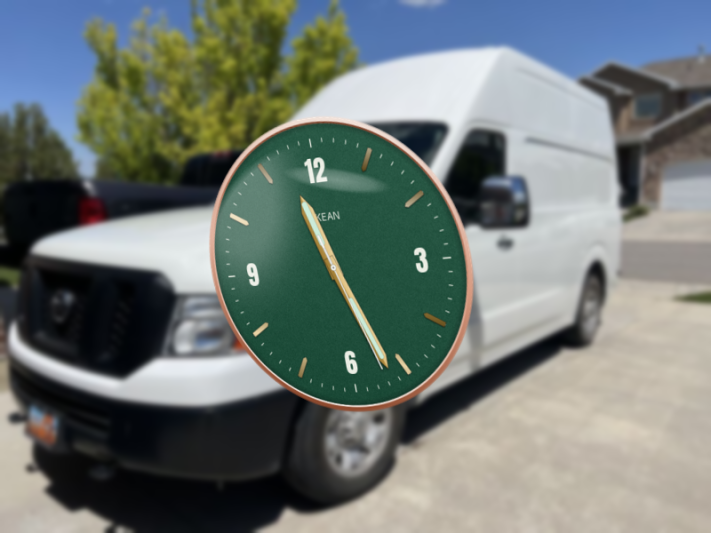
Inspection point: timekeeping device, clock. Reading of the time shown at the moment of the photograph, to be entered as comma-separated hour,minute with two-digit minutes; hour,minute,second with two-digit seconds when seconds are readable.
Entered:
11,26,27
